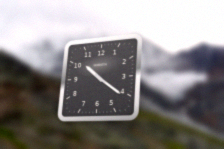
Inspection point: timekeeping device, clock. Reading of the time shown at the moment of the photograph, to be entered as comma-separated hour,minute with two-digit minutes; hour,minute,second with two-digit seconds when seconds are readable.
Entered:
10,21
